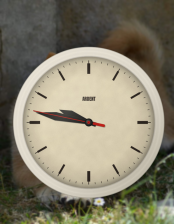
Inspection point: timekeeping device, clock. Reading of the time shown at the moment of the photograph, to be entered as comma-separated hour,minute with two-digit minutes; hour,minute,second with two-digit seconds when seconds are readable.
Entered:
9,46,47
